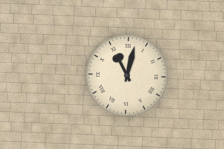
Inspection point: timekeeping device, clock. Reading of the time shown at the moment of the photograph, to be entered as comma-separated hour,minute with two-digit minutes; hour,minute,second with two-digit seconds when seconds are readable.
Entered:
11,02
